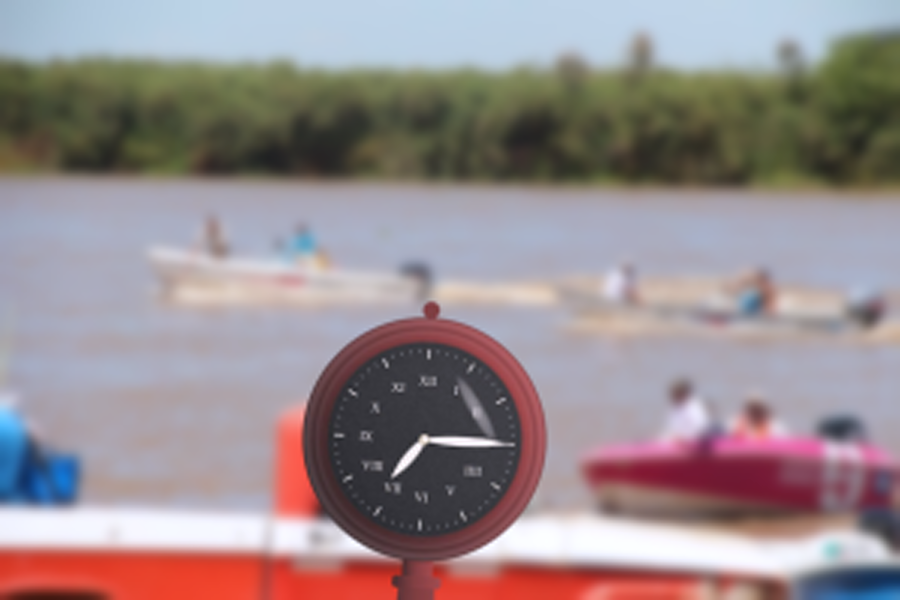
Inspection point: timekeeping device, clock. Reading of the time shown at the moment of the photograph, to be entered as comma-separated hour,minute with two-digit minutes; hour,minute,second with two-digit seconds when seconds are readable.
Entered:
7,15
